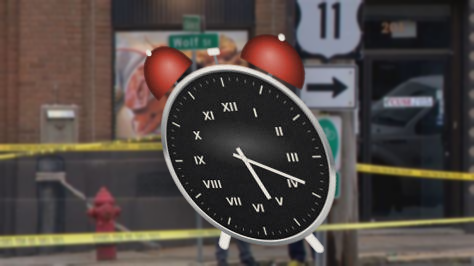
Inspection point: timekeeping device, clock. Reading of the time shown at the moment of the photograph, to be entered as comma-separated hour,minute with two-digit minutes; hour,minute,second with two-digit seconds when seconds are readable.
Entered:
5,19
